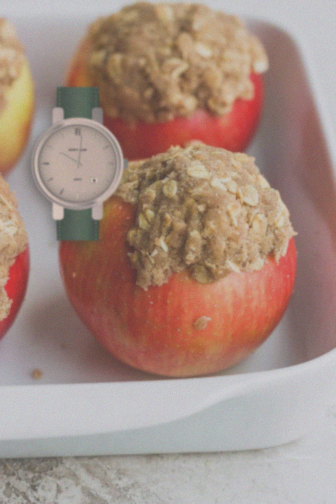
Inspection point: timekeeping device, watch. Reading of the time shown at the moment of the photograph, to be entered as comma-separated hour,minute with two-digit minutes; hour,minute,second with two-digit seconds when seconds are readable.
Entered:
10,01
